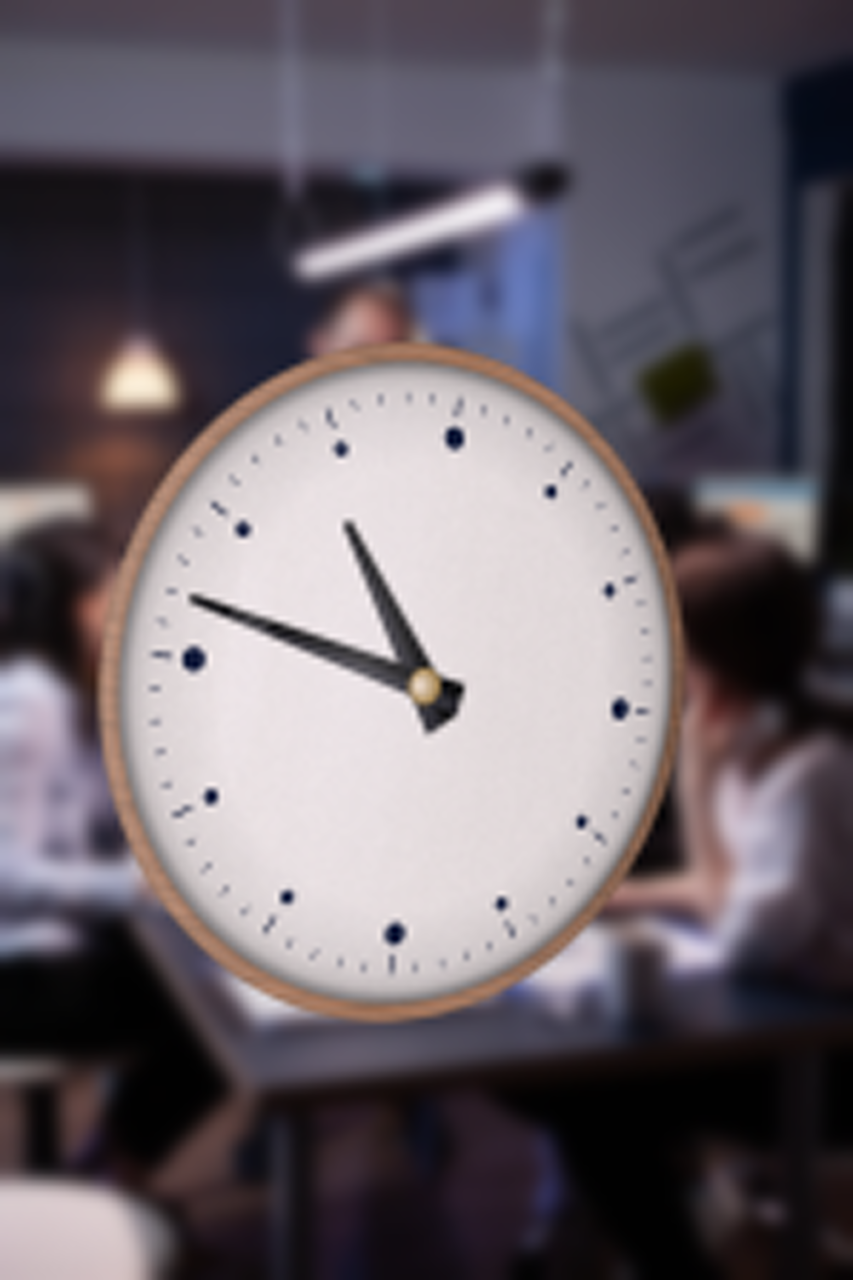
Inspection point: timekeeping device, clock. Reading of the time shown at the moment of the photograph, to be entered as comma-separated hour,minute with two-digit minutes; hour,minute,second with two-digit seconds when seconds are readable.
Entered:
10,47
